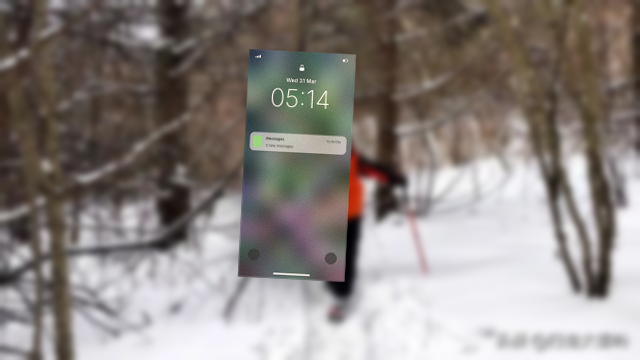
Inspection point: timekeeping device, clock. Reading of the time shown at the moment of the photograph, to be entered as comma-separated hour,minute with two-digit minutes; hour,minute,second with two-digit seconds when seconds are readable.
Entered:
5,14
